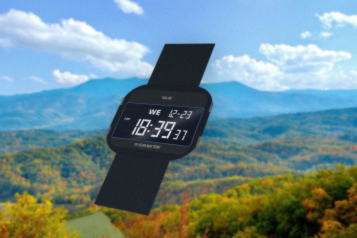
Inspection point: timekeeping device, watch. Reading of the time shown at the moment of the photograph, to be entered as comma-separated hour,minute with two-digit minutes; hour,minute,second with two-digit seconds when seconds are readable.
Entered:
18,39,37
